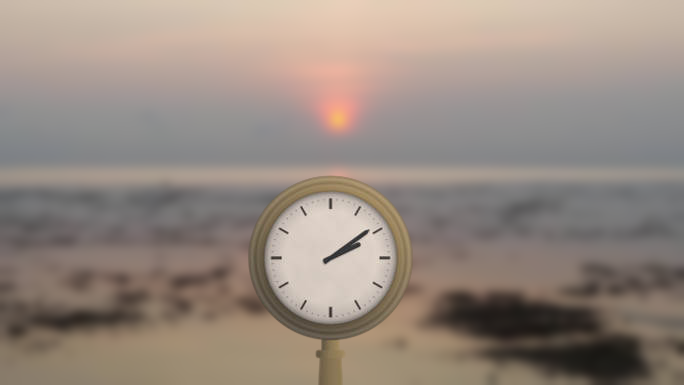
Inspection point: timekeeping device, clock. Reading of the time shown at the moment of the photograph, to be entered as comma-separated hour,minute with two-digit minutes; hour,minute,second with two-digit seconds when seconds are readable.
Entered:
2,09
